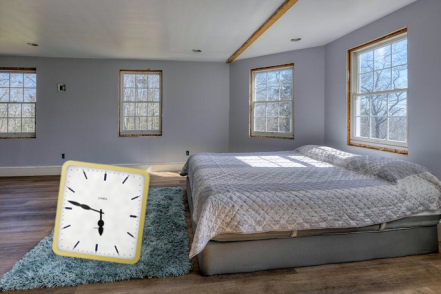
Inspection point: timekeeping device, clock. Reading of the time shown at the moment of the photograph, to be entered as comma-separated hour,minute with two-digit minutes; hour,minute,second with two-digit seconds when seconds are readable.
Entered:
5,47
